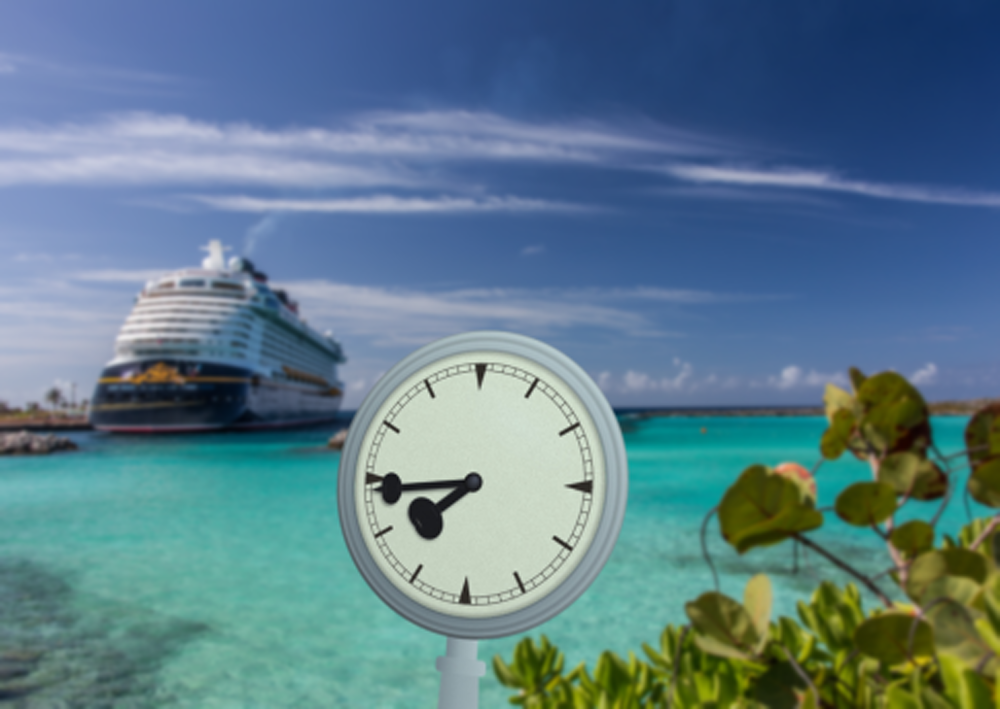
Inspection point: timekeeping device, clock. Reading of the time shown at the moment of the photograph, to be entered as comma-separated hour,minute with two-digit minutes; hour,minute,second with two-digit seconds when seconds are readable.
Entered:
7,44
